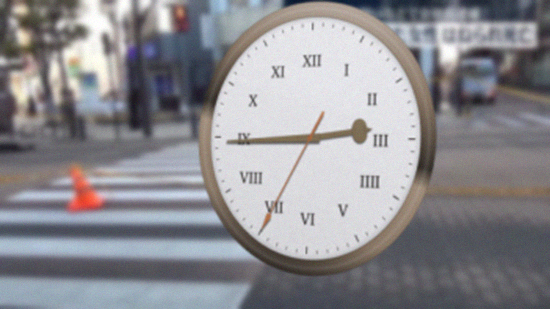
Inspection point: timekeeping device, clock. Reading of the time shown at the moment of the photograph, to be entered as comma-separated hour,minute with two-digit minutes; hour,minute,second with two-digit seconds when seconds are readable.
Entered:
2,44,35
